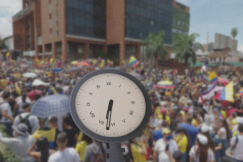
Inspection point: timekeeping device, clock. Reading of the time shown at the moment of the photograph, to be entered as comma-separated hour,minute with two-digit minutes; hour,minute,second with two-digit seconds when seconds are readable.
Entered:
6,32
